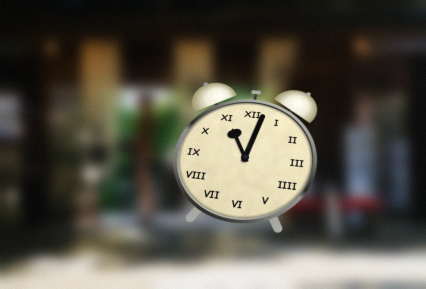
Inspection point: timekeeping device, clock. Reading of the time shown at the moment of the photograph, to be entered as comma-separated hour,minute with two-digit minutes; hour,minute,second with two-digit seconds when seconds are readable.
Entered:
11,02
